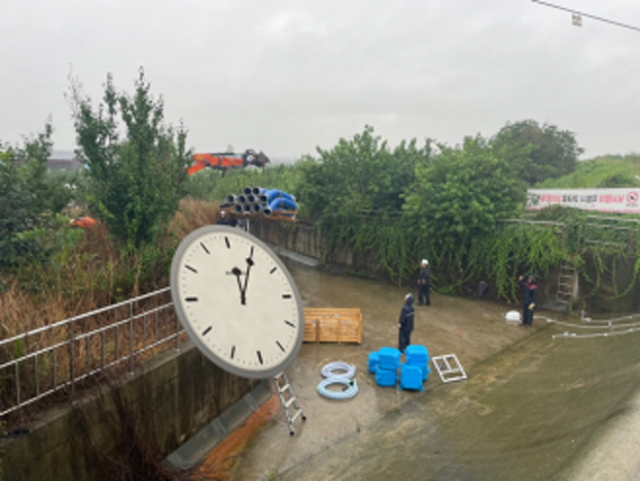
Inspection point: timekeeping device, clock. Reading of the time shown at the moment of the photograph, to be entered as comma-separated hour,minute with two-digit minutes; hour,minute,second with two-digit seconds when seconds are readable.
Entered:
12,05
